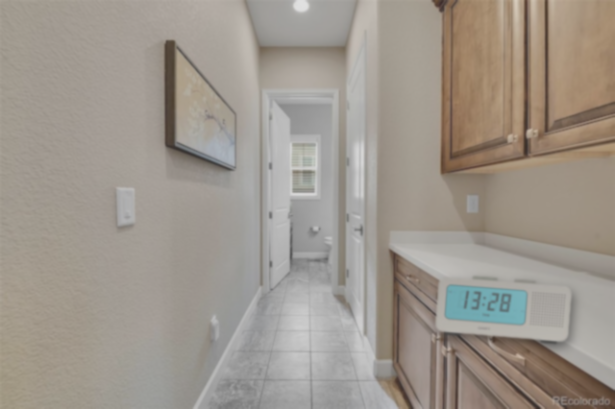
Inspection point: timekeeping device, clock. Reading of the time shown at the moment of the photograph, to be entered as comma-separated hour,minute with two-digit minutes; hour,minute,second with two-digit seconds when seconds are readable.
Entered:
13,28
